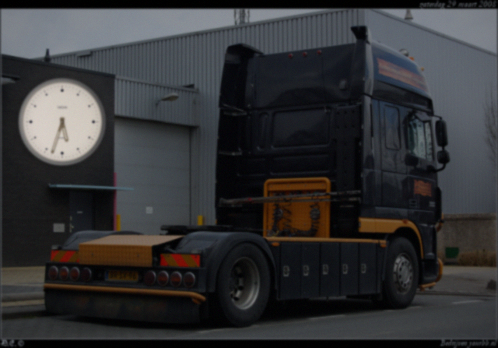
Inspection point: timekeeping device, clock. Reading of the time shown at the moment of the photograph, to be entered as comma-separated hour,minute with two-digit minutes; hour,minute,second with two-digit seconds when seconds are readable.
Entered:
5,33
